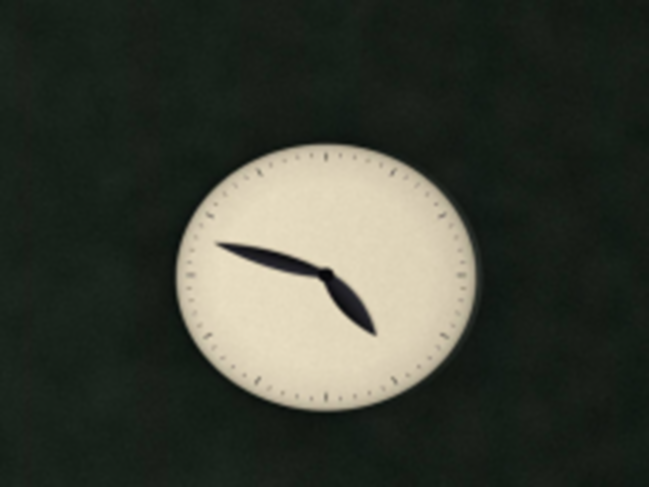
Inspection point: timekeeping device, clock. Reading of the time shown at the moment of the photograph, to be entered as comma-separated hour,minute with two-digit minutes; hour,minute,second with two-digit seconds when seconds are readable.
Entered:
4,48
